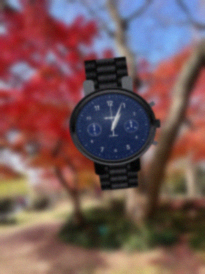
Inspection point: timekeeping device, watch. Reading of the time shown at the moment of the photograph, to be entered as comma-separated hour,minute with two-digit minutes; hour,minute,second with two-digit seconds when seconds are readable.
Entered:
1,04
